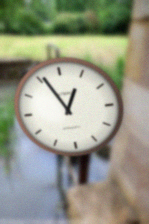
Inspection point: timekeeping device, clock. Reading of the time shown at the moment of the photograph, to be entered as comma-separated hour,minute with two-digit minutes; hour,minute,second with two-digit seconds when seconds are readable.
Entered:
12,56
